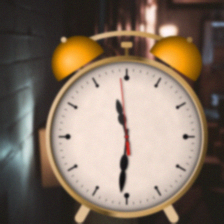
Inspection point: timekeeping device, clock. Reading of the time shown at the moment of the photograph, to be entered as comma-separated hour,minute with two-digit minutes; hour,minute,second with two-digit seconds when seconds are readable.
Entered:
11,30,59
